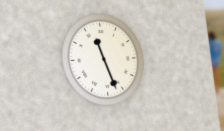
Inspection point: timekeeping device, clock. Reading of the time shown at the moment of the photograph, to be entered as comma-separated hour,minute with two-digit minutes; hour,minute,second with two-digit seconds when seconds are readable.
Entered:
11,27
